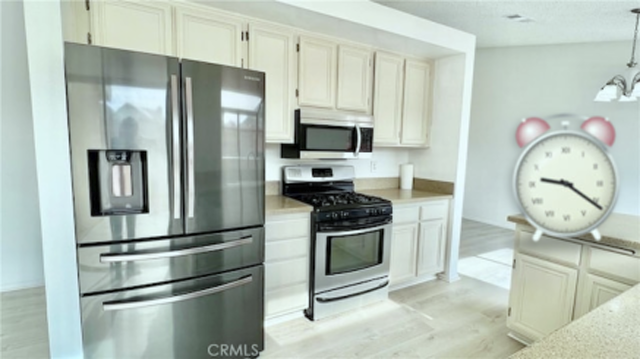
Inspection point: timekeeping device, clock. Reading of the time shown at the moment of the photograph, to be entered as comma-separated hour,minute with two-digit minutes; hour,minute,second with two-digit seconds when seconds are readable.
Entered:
9,21
